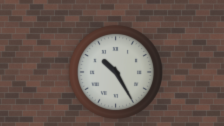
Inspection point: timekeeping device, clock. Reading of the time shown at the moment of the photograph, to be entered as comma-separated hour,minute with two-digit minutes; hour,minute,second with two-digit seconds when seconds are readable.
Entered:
10,25
